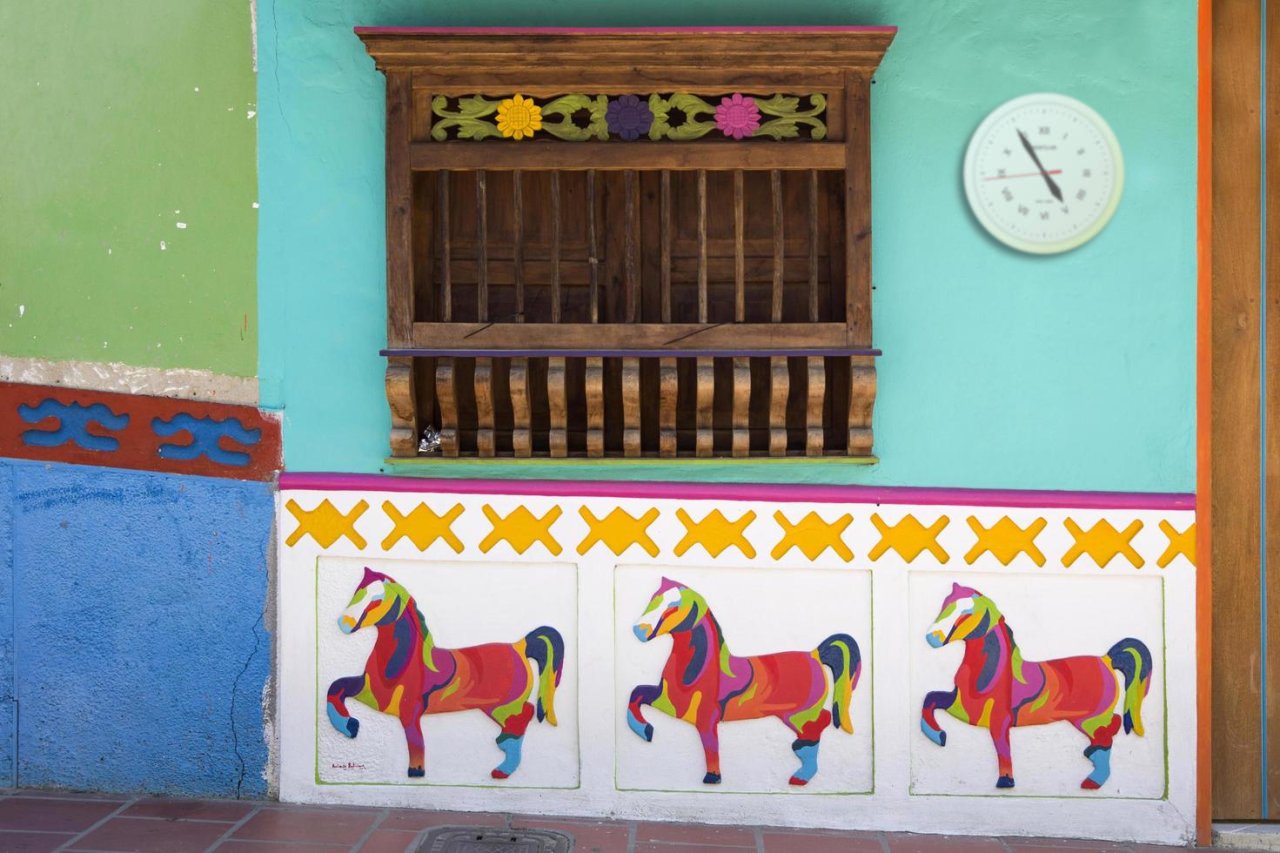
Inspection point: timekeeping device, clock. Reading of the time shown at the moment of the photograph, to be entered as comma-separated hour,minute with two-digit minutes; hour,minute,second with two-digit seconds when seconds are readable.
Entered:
4,54,44
